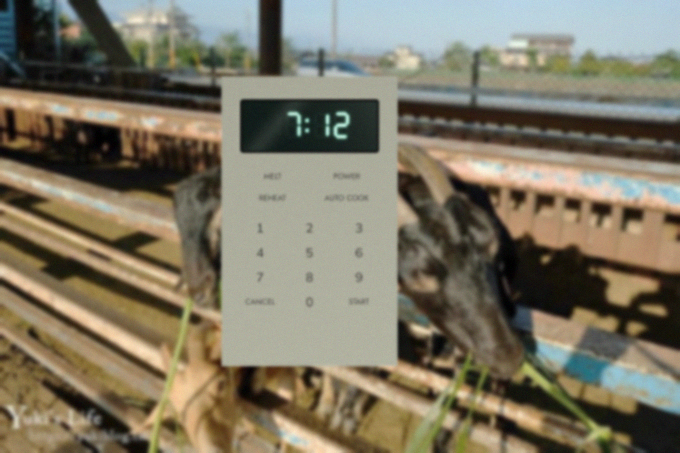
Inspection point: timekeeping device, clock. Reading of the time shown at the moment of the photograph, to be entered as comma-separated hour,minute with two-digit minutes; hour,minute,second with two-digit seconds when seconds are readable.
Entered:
7,12
